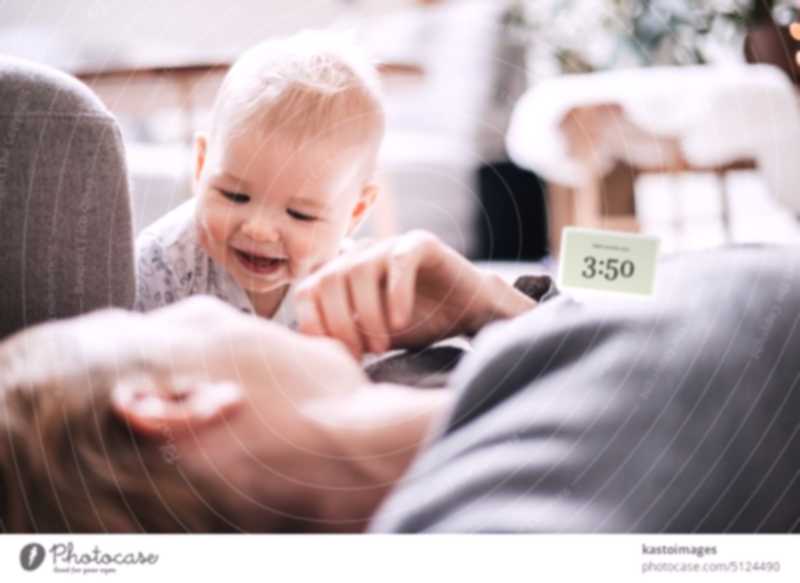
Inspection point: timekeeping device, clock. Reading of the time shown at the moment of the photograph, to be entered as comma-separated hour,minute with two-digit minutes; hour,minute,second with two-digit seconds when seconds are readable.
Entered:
3,50
